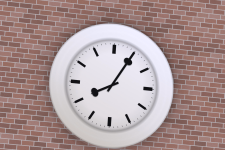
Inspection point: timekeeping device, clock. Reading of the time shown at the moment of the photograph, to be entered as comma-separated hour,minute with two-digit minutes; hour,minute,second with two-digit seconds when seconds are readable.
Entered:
8,05
